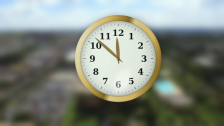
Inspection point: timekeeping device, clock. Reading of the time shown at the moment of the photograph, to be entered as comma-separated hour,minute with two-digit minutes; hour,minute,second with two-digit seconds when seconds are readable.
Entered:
11,52
